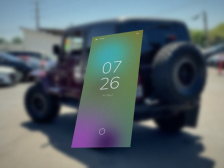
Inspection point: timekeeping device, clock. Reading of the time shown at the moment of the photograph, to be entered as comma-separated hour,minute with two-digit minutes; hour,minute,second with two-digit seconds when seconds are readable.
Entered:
7,26
